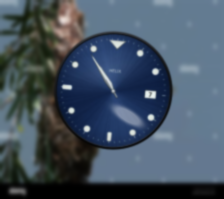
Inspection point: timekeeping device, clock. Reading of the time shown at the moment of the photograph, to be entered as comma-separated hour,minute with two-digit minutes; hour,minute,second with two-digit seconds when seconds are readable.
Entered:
10,54
